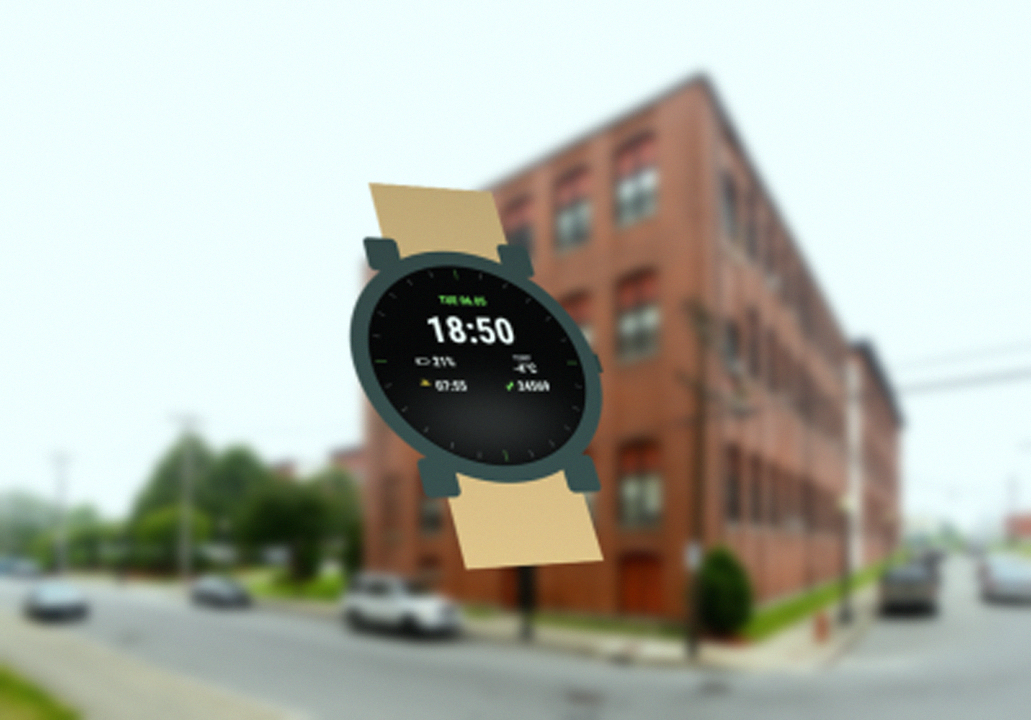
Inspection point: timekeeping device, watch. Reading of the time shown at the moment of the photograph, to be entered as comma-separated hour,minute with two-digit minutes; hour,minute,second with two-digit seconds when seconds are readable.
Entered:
18,50
